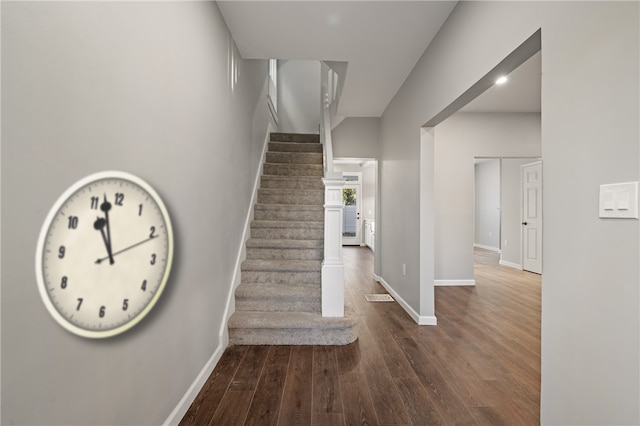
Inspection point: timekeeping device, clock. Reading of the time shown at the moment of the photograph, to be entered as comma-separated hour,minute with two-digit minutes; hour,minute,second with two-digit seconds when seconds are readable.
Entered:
10,57,11
